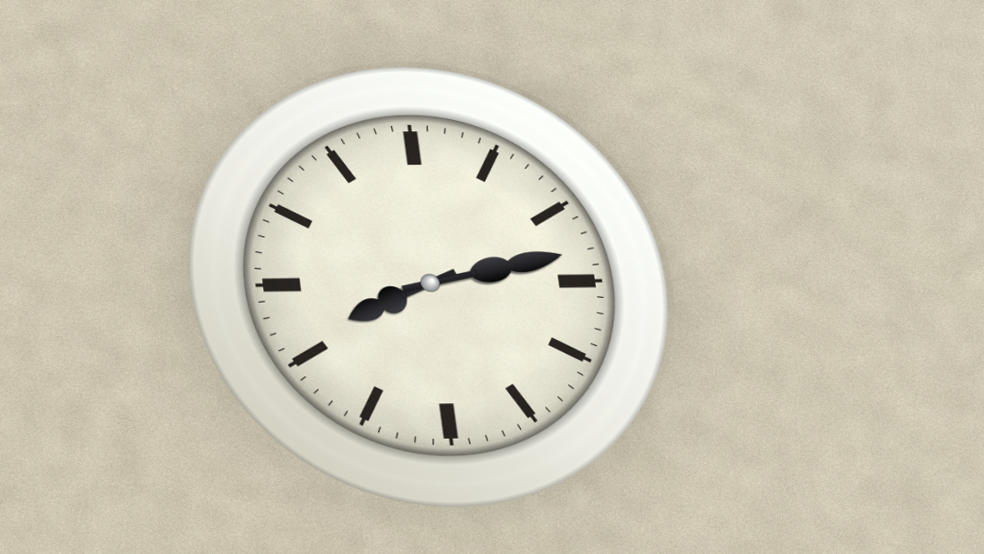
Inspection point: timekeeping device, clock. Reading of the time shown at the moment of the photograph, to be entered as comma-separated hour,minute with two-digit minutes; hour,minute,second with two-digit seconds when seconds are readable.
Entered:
8,13
